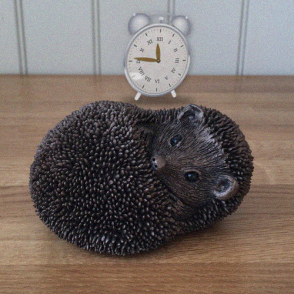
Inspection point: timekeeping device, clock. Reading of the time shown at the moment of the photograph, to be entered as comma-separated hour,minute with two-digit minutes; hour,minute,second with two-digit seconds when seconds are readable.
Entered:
11,46
